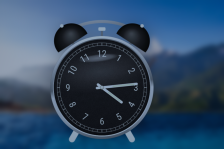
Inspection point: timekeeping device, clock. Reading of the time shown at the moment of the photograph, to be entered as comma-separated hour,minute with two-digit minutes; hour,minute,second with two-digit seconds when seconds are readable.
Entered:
4,14
